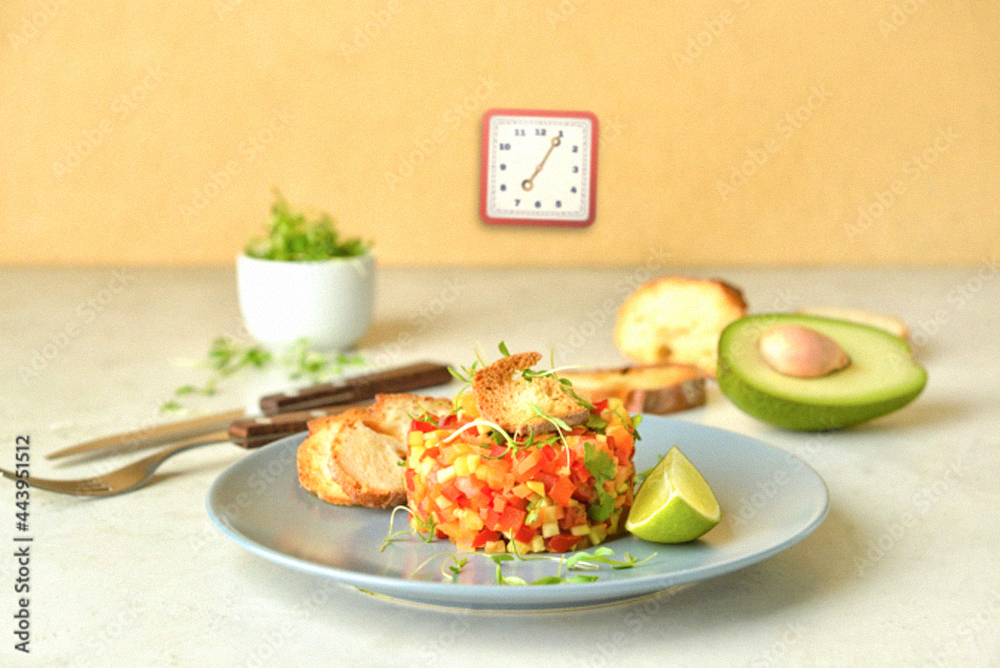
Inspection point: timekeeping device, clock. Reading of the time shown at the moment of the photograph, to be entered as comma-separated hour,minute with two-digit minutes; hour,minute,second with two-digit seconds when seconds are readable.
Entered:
7,05
